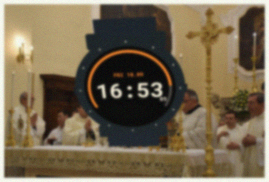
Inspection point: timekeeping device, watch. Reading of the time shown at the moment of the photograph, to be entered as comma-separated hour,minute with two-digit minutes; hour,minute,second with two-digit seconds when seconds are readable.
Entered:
16,53
